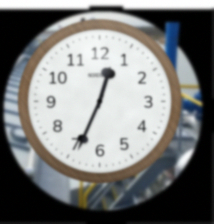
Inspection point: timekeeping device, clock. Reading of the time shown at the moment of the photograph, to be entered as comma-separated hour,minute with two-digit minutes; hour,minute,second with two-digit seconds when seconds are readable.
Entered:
12,34
